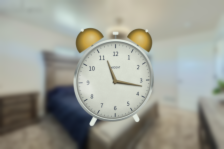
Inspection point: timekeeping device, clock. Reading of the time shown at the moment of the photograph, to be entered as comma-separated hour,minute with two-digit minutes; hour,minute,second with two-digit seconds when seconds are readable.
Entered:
11,17
